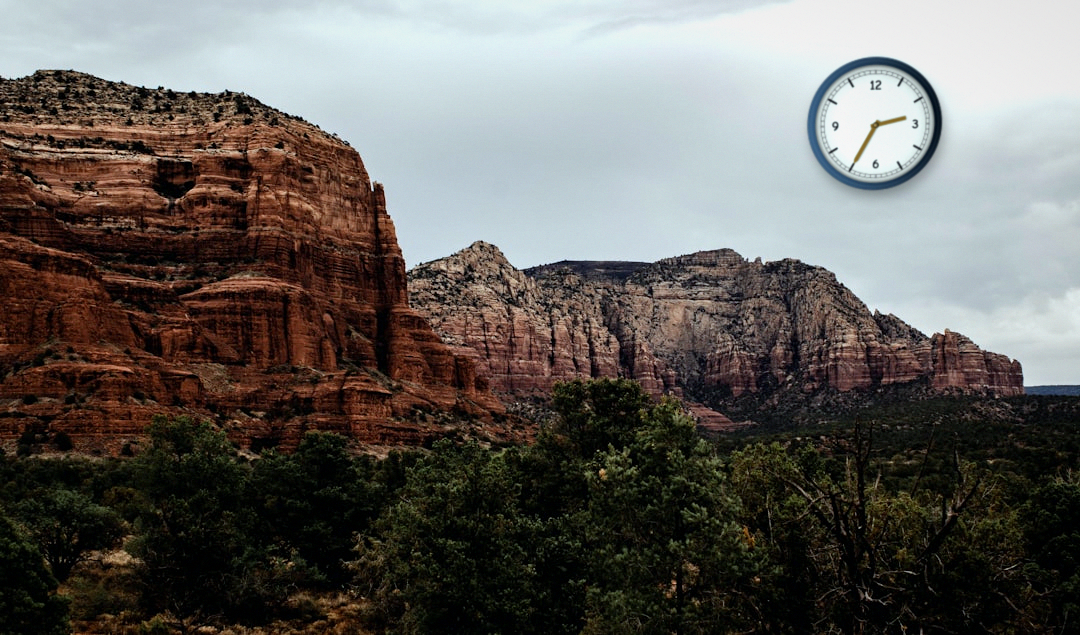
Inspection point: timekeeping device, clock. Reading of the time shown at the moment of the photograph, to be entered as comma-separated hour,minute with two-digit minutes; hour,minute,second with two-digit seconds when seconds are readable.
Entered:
2,35
